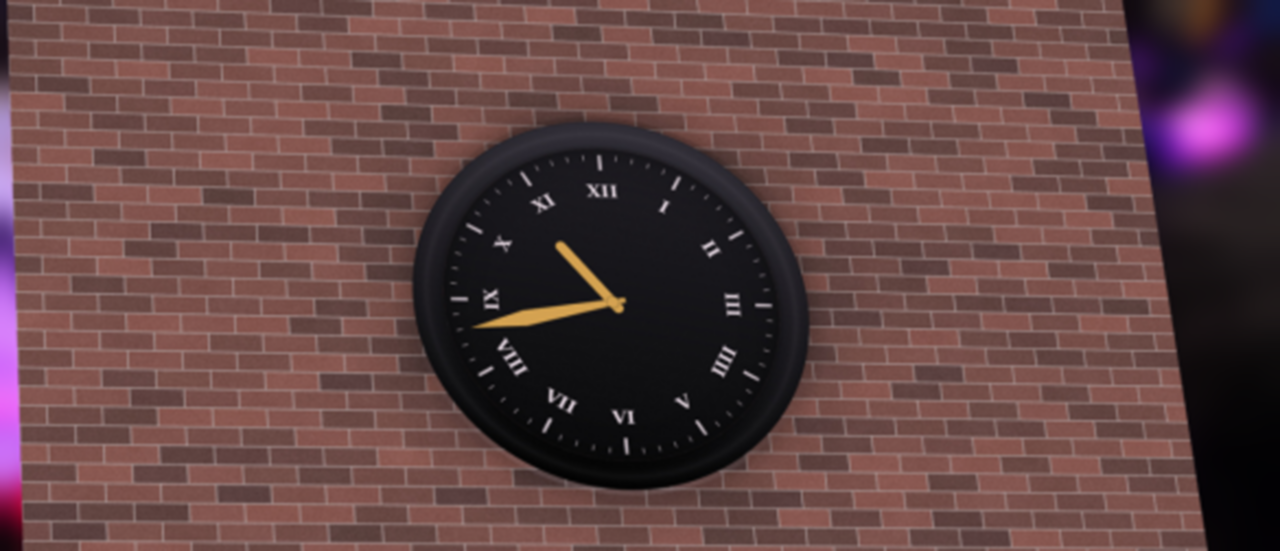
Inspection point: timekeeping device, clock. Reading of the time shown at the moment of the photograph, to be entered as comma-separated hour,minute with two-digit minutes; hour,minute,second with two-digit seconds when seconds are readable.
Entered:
10,43
